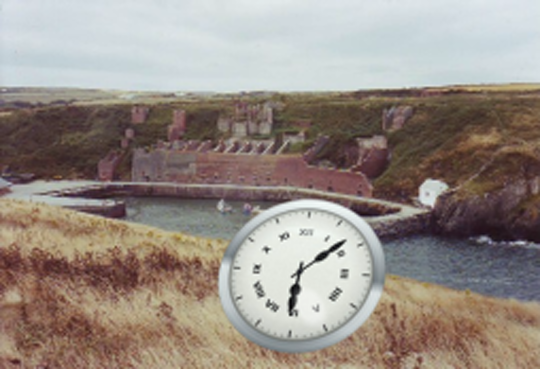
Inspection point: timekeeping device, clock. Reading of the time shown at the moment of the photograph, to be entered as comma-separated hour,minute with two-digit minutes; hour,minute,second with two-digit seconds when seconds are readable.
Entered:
6,08
